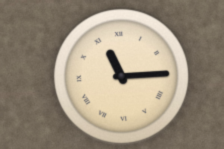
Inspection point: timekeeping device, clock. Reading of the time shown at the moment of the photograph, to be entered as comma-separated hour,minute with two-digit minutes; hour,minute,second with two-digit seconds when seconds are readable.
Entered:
11,15
